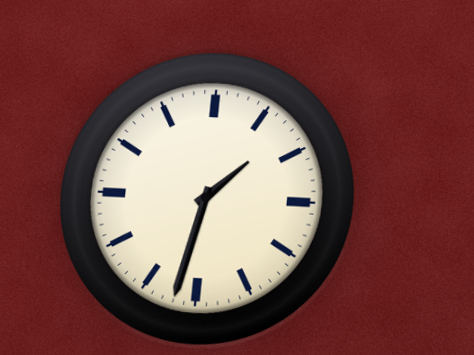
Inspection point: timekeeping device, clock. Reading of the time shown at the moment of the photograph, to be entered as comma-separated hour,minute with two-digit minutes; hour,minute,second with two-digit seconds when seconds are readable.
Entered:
1,32
